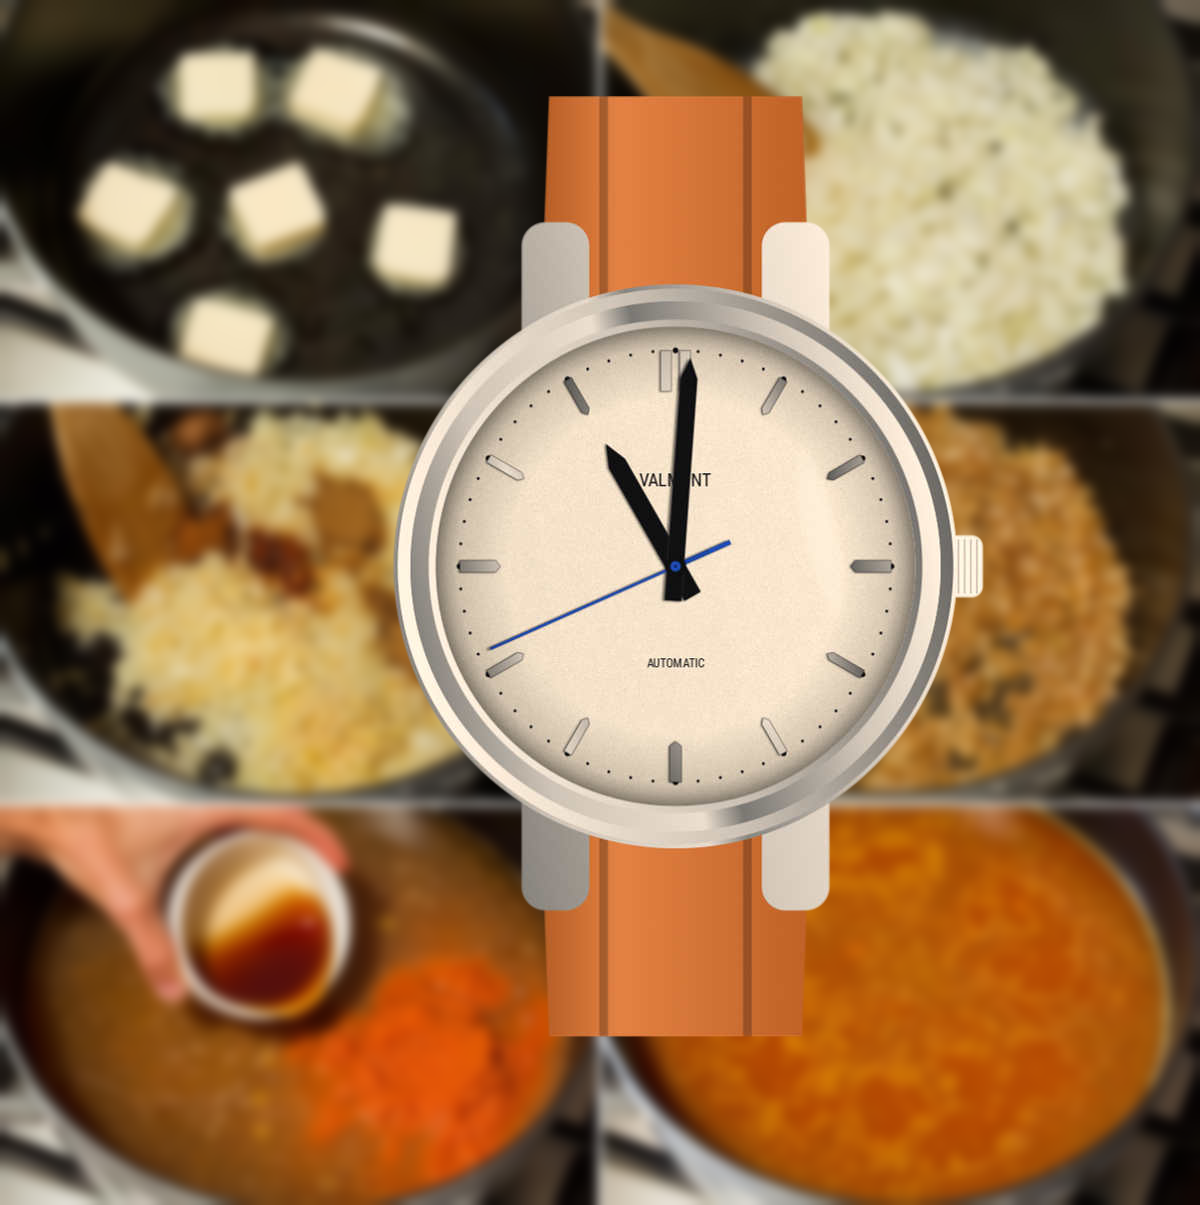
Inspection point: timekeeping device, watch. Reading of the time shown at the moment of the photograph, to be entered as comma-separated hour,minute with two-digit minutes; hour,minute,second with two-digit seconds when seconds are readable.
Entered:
11,00,41
